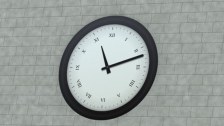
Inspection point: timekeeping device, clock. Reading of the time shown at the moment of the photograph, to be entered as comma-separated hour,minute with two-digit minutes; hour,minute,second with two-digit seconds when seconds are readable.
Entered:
11,12
